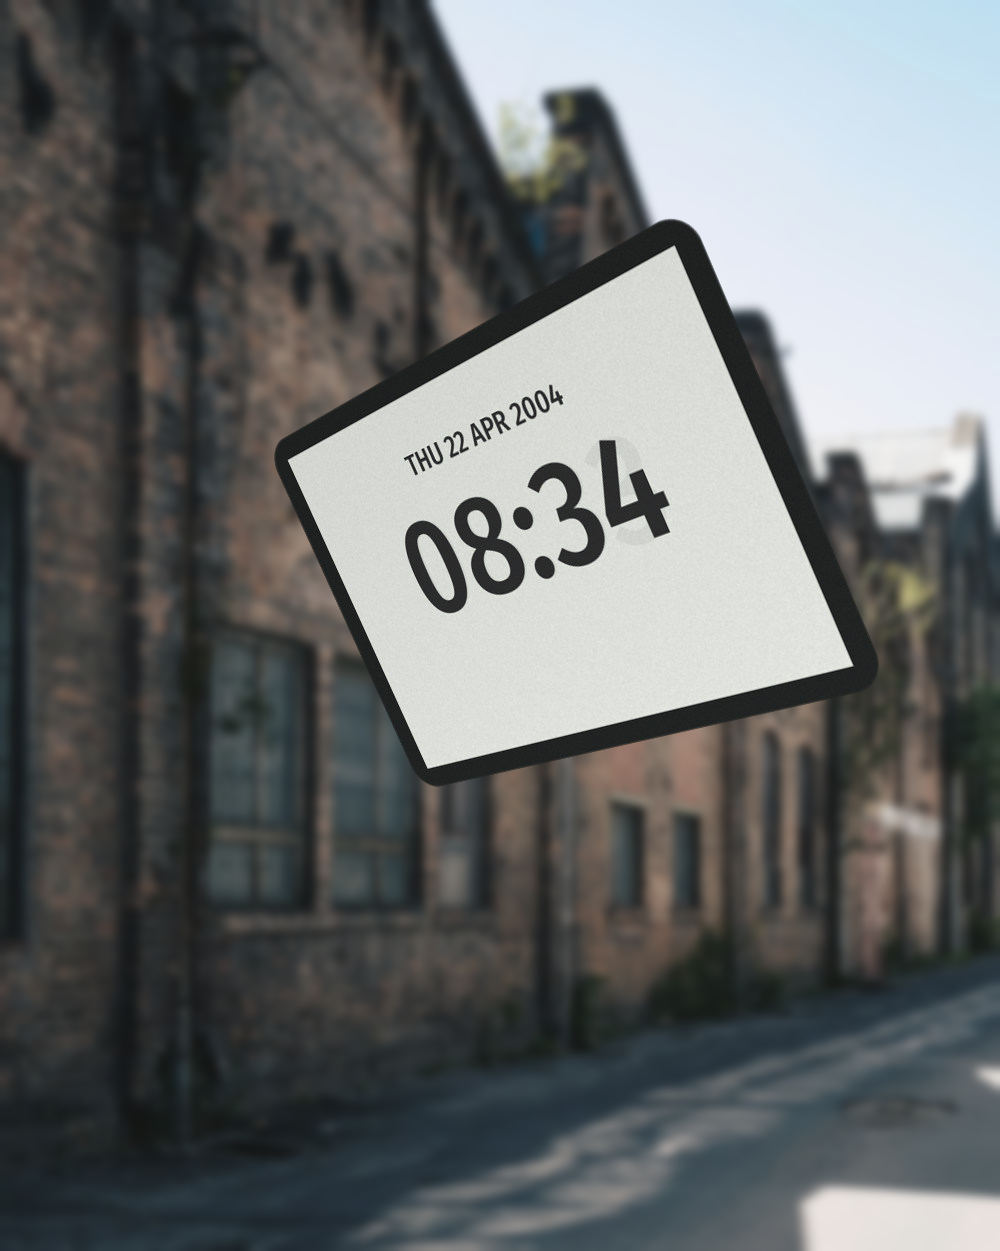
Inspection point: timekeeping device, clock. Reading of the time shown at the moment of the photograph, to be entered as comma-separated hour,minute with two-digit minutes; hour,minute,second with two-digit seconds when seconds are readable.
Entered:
8,34
